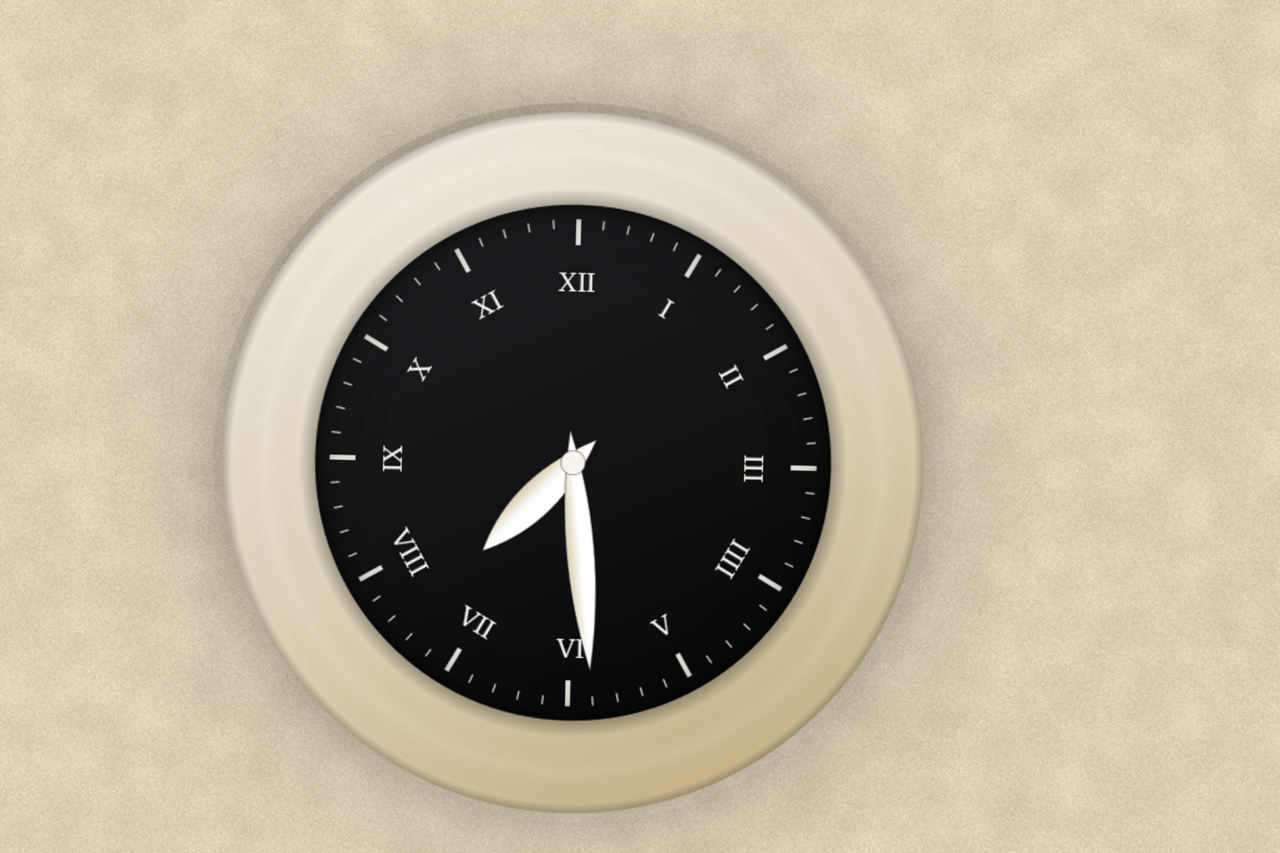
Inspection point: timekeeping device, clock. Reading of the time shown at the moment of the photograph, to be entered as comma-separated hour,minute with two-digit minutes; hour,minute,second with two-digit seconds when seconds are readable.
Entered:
7,29
